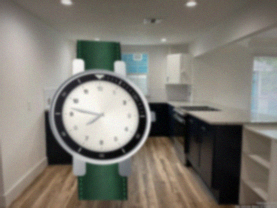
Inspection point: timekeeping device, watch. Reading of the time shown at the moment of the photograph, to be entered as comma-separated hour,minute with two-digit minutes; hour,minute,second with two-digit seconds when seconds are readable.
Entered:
7,47
